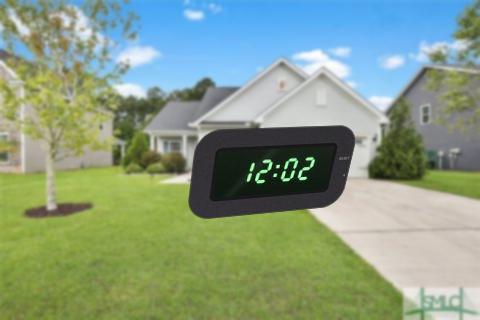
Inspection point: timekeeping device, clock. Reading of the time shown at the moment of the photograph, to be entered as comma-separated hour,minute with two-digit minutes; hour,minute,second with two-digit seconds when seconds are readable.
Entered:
12,02
